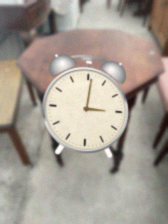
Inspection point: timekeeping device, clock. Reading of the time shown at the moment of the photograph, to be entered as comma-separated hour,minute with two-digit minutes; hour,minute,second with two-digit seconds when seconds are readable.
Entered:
3,01
